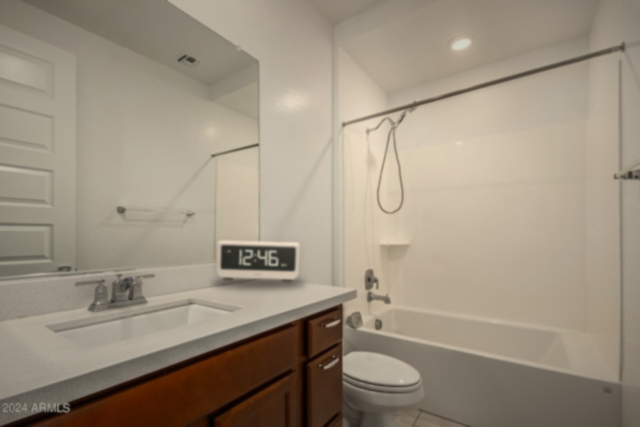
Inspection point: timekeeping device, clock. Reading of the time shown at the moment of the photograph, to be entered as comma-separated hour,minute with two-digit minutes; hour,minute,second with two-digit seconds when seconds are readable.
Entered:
12,46
